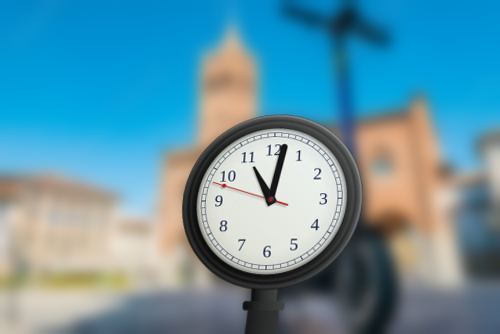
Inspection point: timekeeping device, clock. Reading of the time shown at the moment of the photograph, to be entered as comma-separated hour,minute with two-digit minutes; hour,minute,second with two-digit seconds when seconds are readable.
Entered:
11,01,48
